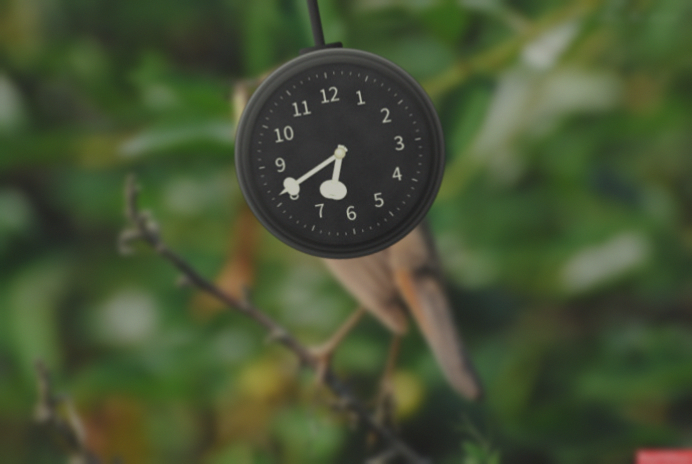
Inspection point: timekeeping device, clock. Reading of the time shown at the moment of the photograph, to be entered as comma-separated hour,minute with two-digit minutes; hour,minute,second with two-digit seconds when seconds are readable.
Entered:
6,41
